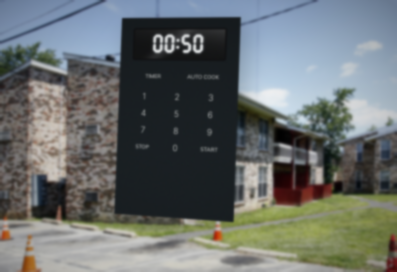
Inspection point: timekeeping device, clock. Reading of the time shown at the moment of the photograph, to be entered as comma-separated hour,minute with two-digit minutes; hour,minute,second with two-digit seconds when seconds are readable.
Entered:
0,50
